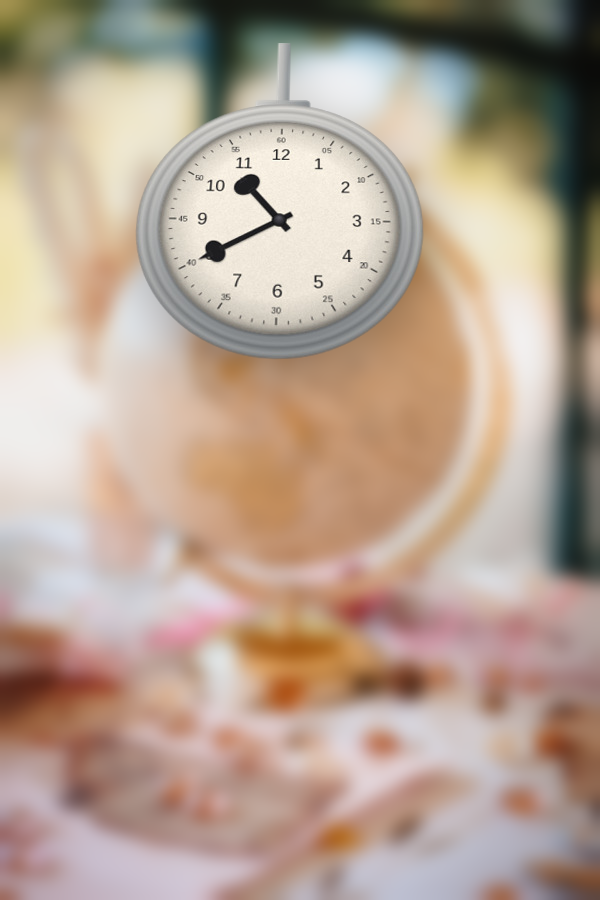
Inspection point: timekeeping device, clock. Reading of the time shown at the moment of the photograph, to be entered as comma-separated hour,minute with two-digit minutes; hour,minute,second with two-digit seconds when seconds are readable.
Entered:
10,40
